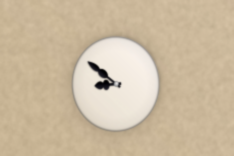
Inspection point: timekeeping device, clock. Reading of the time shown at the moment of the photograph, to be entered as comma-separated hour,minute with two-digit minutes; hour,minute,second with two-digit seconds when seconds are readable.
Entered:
8,51
